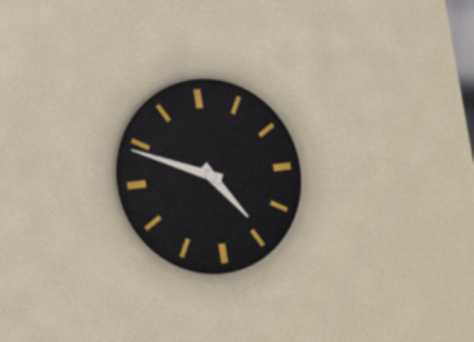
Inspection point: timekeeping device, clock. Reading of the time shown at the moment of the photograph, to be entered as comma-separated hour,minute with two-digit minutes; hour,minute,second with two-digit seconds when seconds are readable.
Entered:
4,49
